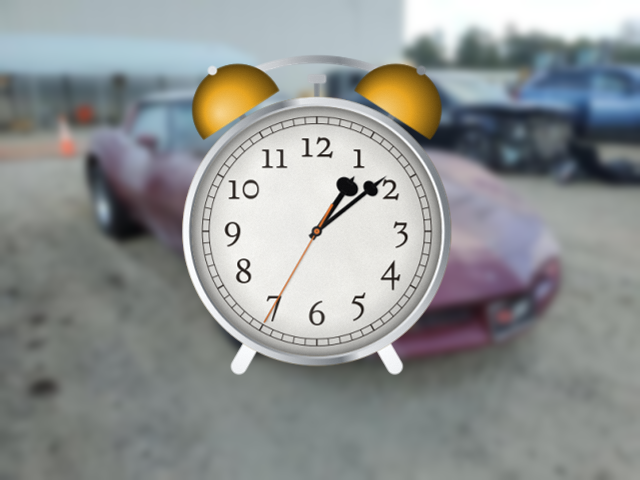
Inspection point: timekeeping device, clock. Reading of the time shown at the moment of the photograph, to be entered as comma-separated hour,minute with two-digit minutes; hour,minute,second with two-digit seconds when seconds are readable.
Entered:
1,08,35
